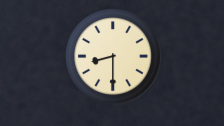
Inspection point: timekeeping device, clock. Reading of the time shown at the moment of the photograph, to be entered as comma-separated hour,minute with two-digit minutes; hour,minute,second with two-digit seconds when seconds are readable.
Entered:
8,30
